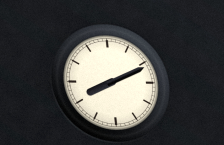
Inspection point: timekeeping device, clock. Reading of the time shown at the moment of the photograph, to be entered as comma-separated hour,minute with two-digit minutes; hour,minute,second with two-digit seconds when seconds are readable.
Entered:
8,11
